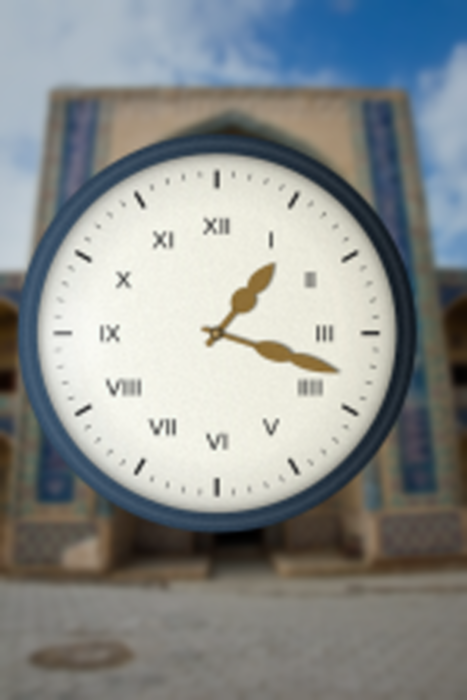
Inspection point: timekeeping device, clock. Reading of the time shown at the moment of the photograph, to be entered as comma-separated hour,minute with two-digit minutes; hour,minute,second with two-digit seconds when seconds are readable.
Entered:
1,18
